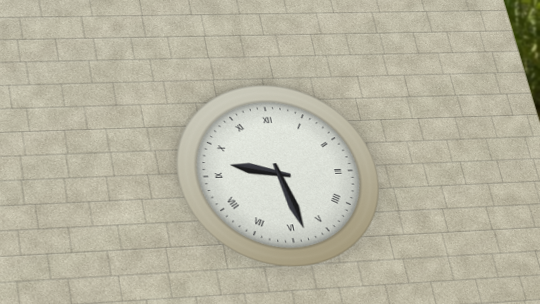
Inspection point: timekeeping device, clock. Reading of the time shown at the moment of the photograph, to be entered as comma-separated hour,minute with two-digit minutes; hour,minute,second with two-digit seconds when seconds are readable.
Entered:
9,28
